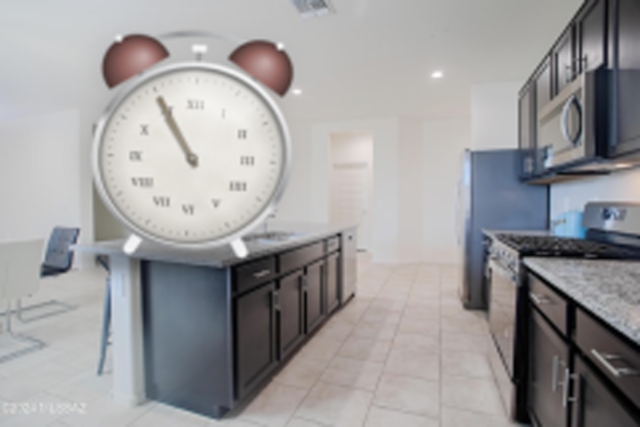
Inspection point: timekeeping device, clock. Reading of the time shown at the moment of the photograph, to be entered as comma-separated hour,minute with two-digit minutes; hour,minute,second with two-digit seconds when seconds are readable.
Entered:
10,55
